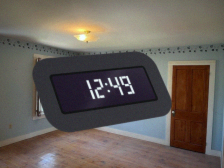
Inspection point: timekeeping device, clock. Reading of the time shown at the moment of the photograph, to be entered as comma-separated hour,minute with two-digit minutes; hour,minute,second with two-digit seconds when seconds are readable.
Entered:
12,49
